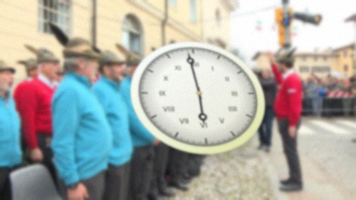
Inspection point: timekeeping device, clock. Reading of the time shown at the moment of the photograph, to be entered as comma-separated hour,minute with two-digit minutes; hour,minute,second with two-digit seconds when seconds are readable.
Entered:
5,59
